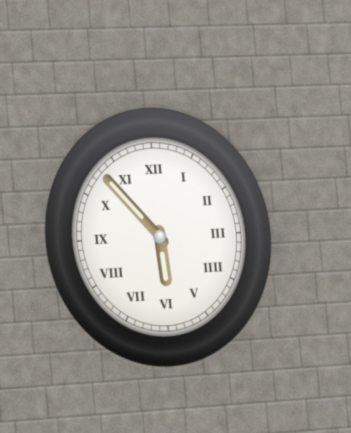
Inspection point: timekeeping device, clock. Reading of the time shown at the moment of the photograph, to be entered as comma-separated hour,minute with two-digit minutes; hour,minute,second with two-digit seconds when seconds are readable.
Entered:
5,53
